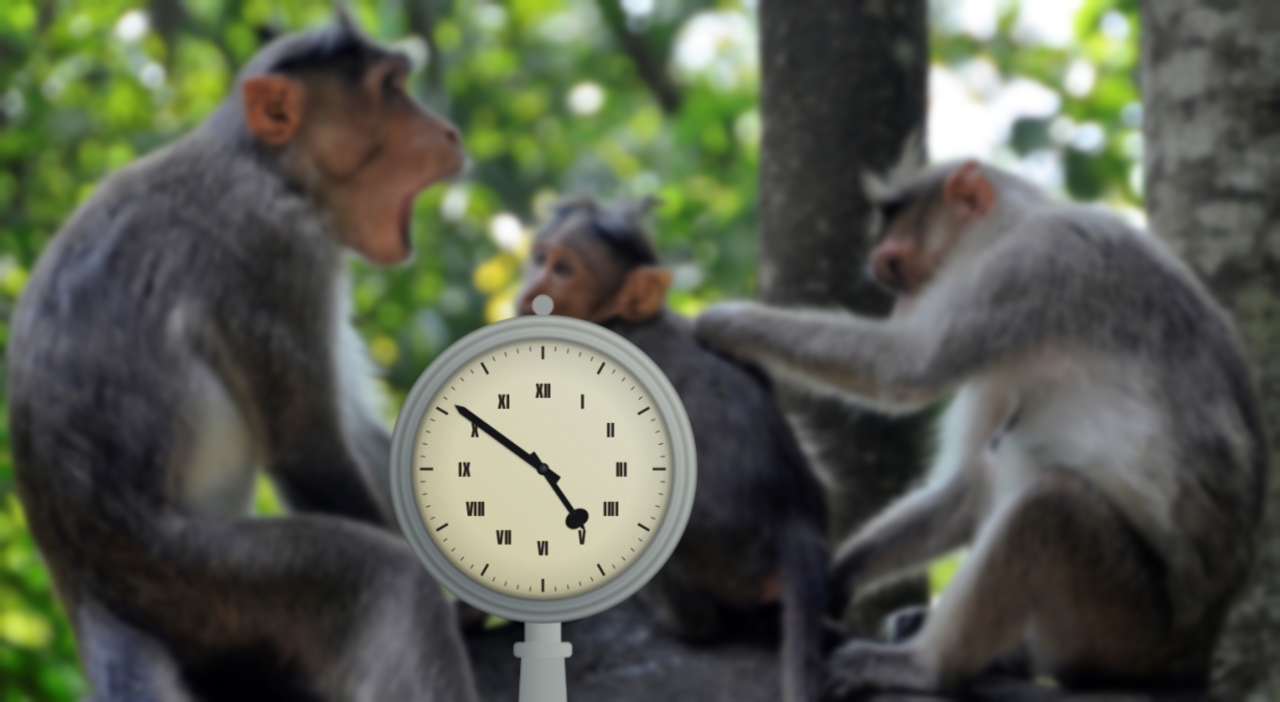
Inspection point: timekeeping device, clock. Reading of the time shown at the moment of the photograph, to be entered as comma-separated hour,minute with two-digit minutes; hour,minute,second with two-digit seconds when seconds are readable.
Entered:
4,51
